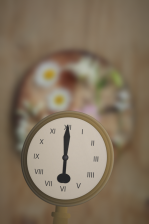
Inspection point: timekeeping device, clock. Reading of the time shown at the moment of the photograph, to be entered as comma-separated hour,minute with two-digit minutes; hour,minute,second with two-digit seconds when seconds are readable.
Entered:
6,00
